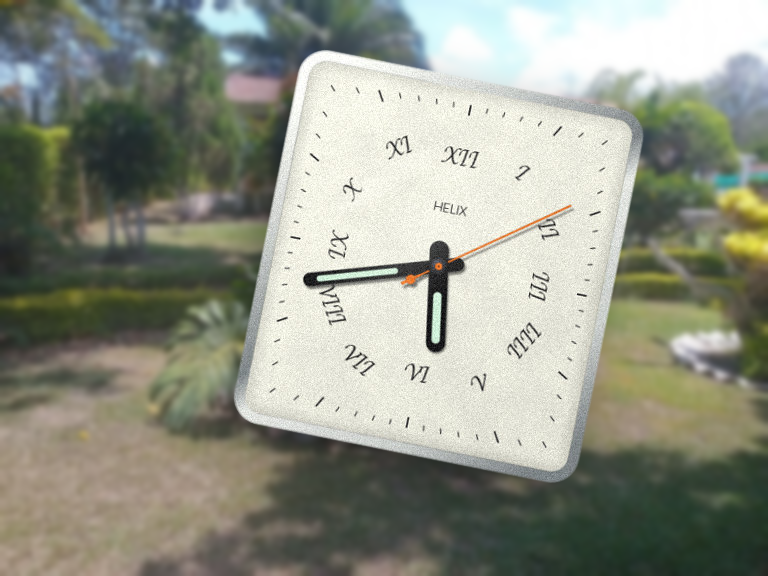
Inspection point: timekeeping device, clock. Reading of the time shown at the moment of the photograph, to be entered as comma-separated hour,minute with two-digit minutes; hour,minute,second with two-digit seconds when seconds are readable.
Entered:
5,42,09
